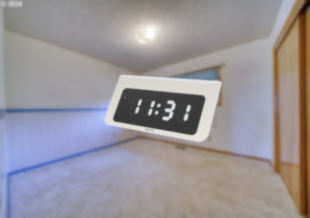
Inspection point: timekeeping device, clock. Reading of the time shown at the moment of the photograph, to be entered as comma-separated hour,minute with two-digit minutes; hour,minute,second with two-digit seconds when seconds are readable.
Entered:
11,31
